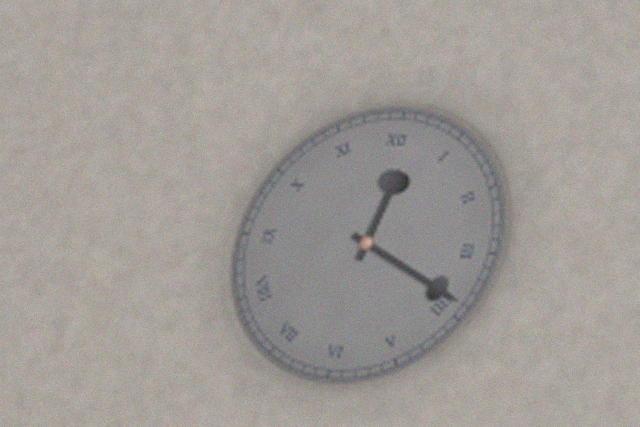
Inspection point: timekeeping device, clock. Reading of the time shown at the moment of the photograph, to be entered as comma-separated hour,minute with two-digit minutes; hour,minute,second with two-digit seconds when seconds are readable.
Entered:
12,19
